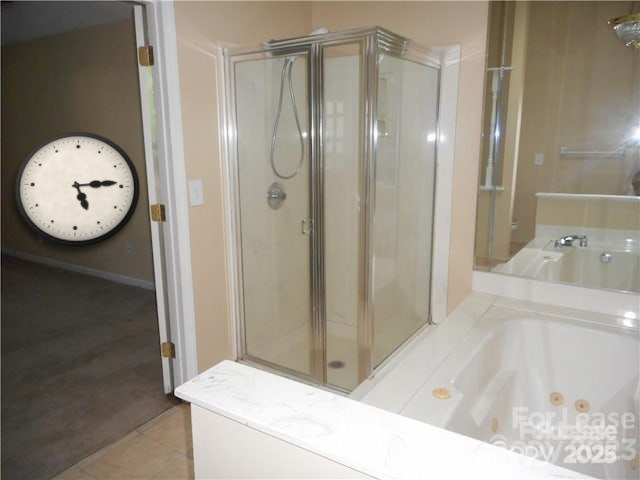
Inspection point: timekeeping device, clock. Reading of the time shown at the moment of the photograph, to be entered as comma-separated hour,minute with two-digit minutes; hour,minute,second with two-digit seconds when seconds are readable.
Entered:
5,14
